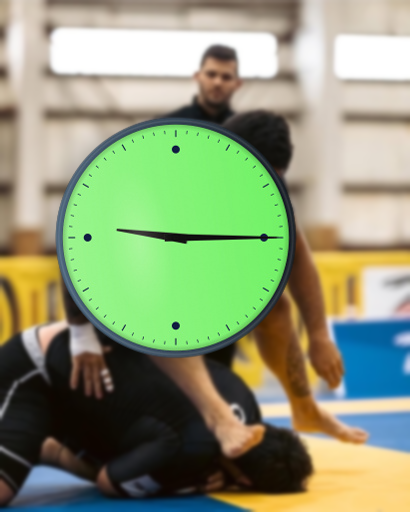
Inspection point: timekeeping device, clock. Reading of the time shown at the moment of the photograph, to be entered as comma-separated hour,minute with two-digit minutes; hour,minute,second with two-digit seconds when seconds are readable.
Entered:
9,15
